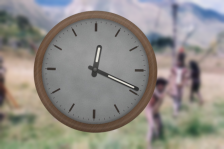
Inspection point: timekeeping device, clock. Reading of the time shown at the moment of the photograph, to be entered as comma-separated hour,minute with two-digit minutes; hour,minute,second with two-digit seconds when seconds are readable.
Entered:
12,19
